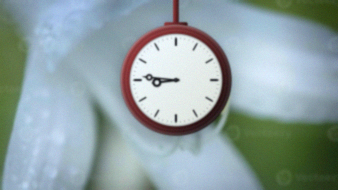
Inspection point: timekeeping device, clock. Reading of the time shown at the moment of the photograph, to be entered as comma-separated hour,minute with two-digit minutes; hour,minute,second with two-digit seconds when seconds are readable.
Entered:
8,46
